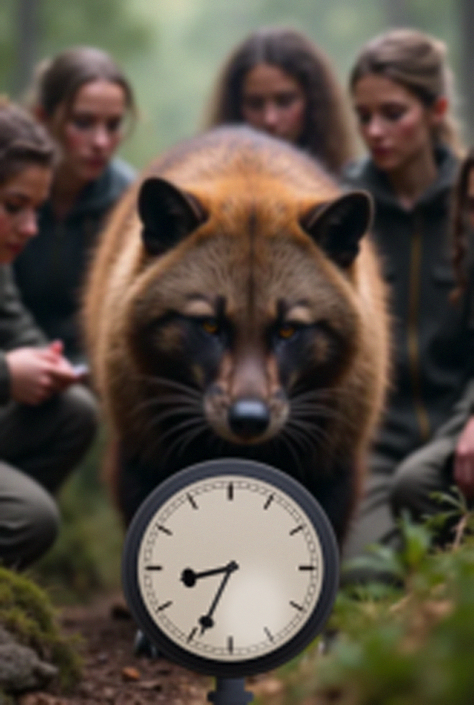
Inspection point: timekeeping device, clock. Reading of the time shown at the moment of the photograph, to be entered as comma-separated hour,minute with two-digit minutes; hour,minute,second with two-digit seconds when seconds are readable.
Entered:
8,34
